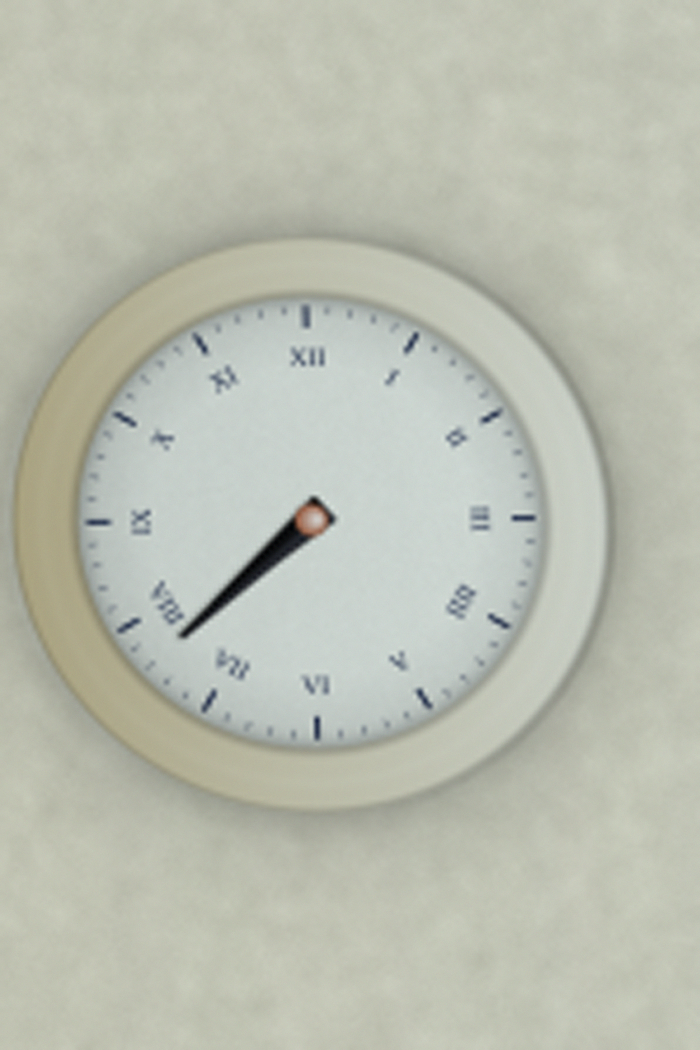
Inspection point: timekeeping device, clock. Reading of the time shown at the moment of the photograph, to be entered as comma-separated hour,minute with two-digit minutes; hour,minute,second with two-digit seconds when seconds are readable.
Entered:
7,38
